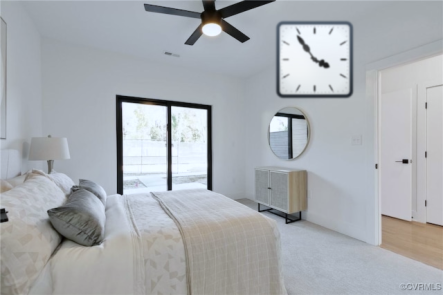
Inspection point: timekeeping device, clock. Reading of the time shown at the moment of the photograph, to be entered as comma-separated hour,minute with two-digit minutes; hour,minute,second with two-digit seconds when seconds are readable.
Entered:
3,54
